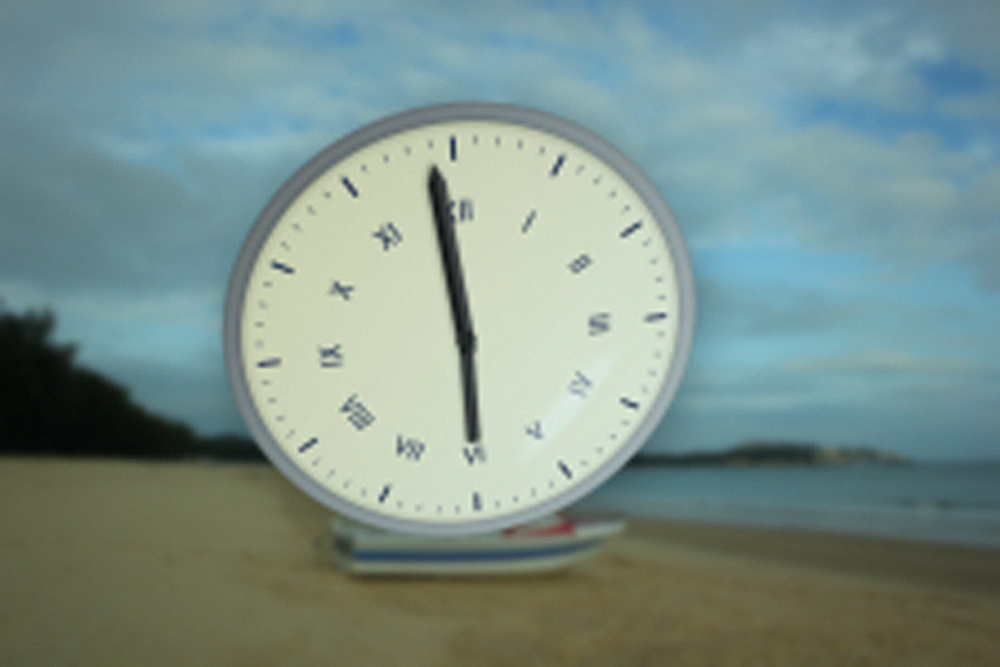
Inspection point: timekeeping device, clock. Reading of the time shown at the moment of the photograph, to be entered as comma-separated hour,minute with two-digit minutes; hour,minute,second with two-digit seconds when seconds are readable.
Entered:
5,59
